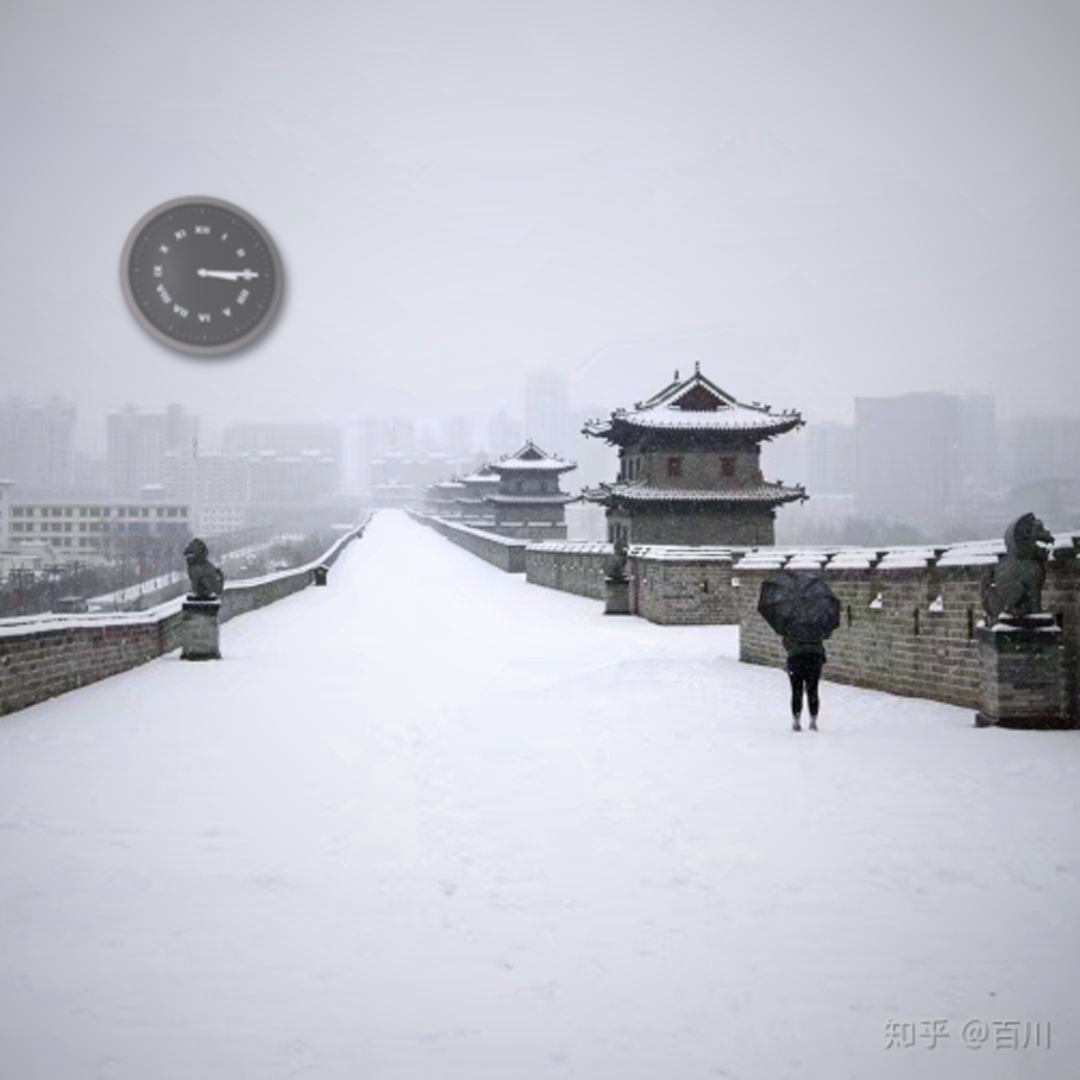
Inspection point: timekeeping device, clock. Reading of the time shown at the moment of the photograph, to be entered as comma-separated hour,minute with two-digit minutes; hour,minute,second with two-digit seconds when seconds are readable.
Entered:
3,15
